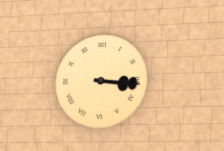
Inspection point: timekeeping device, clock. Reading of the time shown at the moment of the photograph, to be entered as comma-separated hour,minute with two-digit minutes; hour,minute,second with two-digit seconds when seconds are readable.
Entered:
3,16
